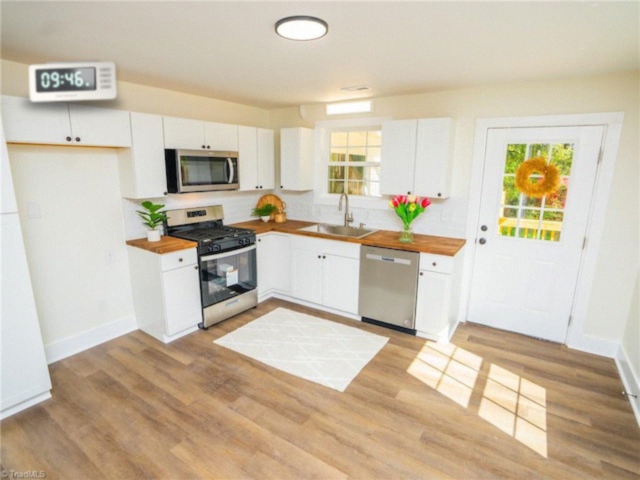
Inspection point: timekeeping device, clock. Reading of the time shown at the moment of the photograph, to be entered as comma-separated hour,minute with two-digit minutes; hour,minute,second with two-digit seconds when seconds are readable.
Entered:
9,46
